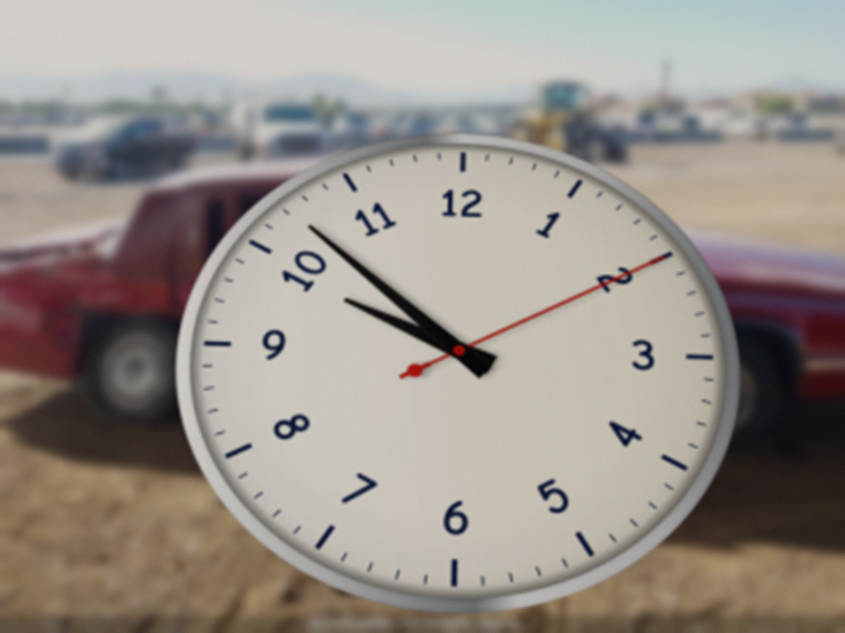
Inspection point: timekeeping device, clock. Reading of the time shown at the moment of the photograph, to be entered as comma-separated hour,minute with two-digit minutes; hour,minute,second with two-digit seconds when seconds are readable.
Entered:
9,52,10
